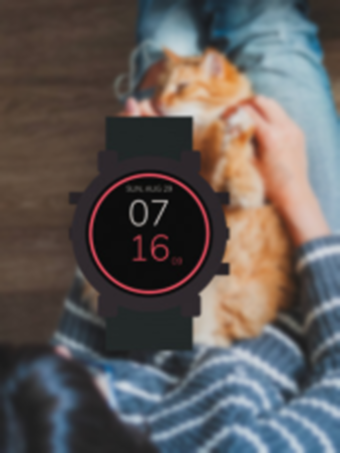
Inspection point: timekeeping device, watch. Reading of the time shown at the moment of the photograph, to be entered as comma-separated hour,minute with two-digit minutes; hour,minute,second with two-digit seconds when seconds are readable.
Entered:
7,16
